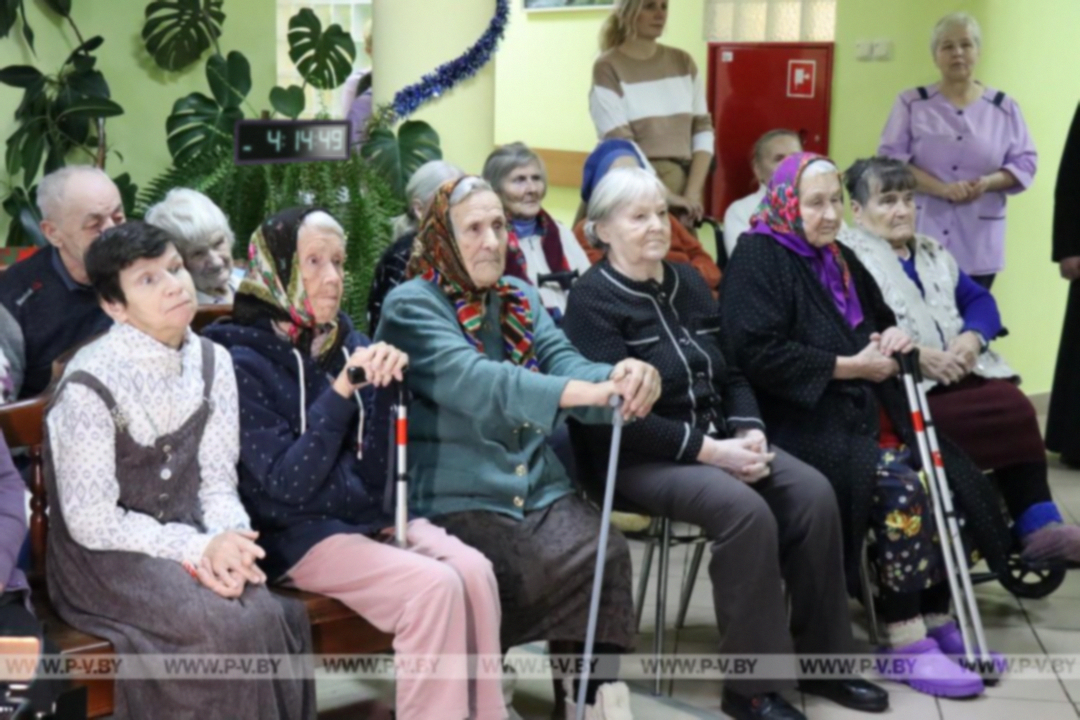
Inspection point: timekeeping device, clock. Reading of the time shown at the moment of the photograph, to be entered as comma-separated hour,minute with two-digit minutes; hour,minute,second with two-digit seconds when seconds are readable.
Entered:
4,14,49
